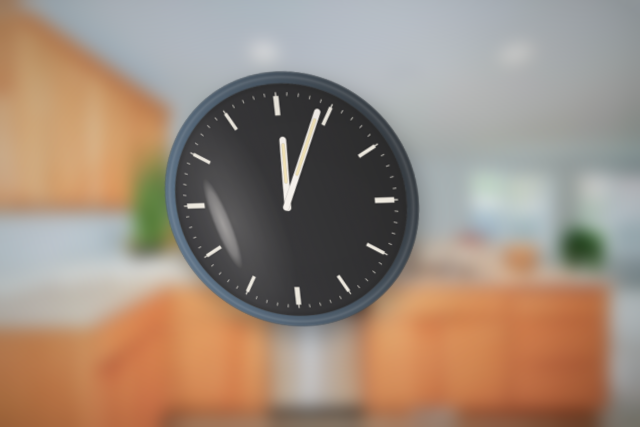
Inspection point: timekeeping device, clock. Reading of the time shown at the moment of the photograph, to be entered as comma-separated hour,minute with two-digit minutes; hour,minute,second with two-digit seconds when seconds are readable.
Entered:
12,04
